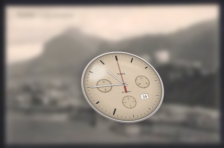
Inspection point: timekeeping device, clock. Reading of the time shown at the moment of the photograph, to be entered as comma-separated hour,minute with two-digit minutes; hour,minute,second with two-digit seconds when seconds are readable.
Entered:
10,45
